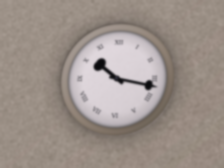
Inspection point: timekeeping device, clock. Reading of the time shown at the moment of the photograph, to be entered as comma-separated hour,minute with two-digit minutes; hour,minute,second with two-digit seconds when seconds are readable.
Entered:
10,17
